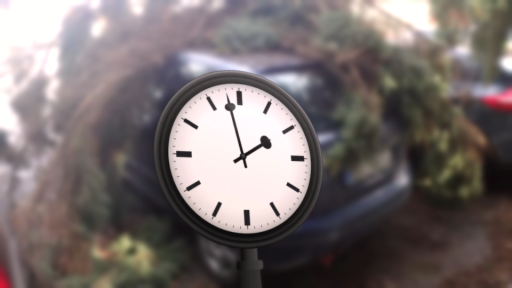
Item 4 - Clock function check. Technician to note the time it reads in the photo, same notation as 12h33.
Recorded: 1h58
